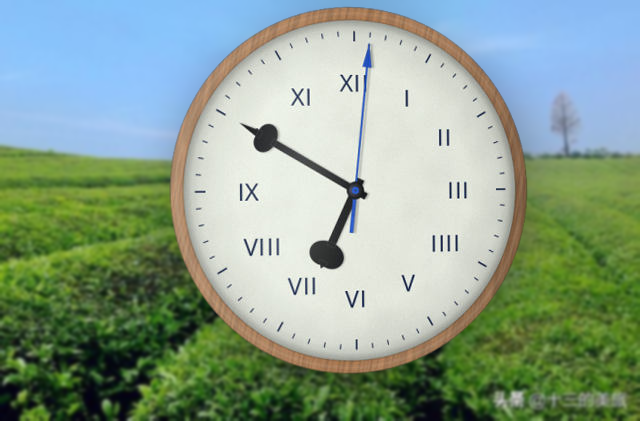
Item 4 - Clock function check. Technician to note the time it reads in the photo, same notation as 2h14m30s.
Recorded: 6h50m01s
